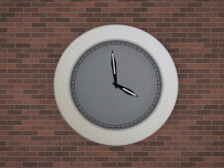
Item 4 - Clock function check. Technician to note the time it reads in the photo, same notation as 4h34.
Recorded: 3h59
